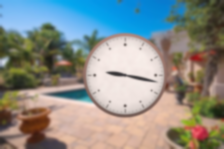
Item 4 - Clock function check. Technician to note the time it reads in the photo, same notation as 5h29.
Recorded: 9h17
